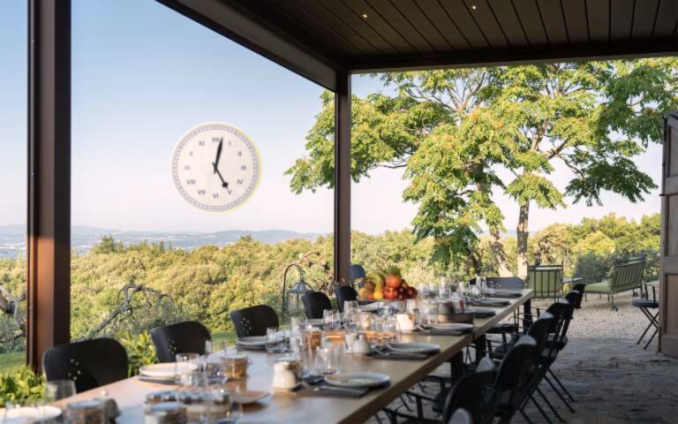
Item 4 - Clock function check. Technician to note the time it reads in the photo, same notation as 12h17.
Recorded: 5h02
